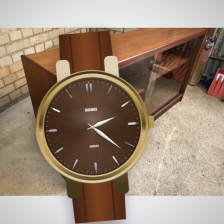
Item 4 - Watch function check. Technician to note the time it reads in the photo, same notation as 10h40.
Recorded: 2h22
